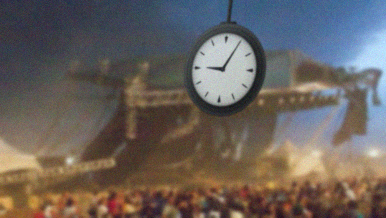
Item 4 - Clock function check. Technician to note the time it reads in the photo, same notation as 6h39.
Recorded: 9h05
